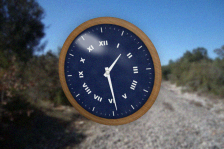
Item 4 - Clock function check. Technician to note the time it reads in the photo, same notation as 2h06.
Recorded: 1h29
